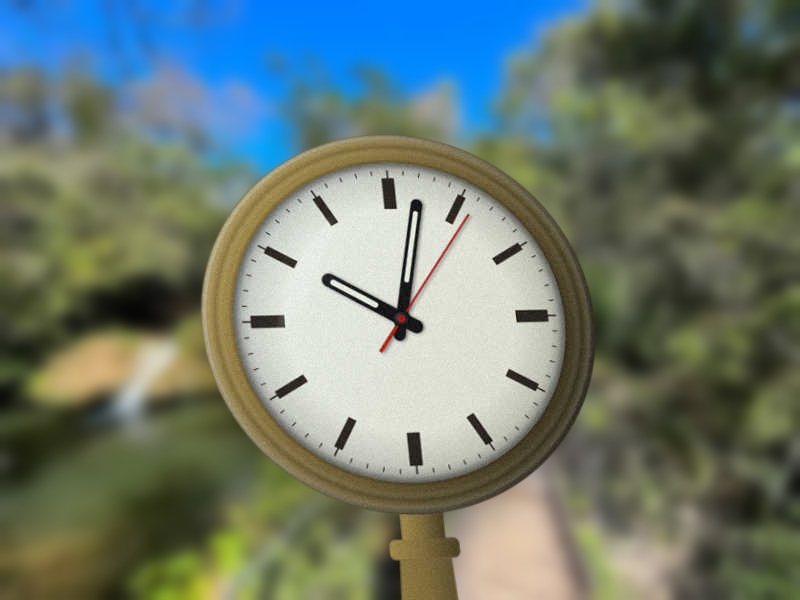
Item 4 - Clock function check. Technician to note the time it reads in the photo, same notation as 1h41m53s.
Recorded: 10h02m06s
